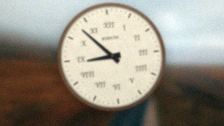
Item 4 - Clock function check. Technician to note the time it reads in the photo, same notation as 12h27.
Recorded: 8h53
